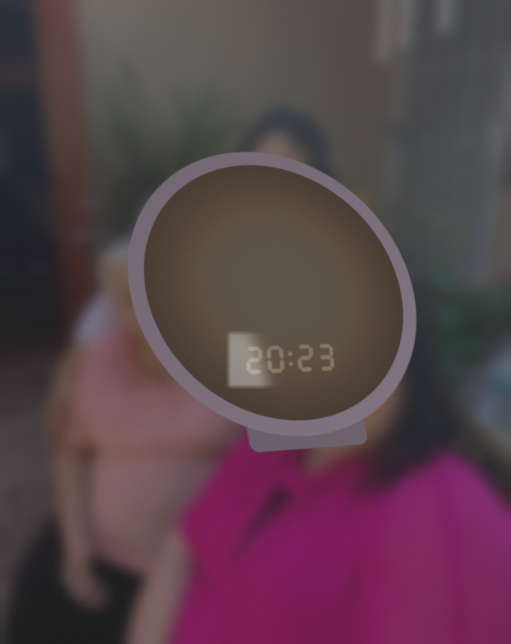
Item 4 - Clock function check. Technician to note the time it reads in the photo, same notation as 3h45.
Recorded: 20h23
